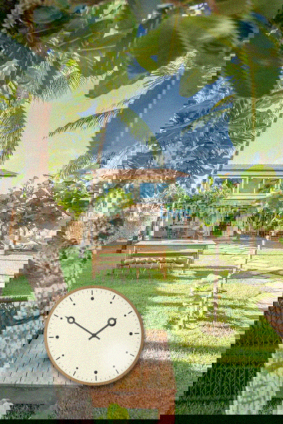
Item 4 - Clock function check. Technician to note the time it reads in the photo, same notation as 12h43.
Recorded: 1h51
